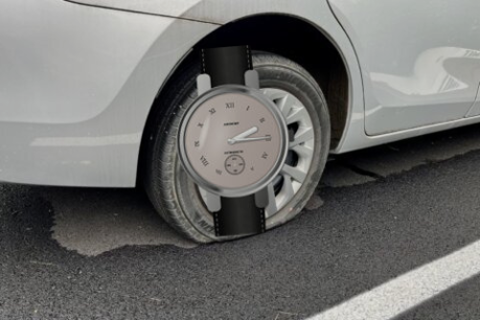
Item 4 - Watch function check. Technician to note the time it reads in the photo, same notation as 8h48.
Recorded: 2h15
